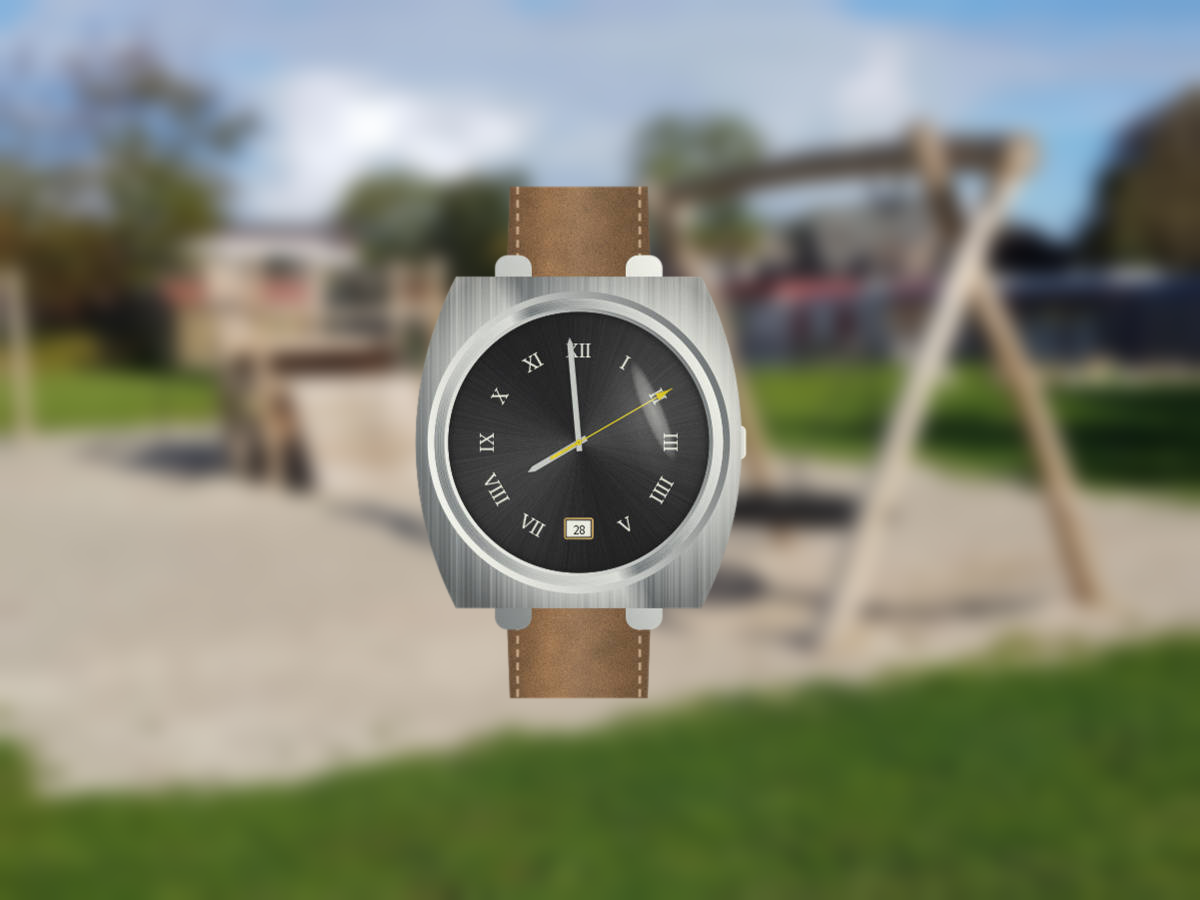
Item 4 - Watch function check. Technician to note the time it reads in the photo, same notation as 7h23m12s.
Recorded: 7h59m10s
